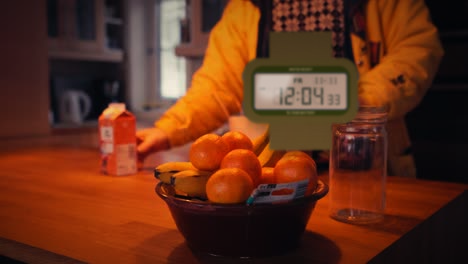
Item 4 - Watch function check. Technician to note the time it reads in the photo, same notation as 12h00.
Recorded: 12h04
